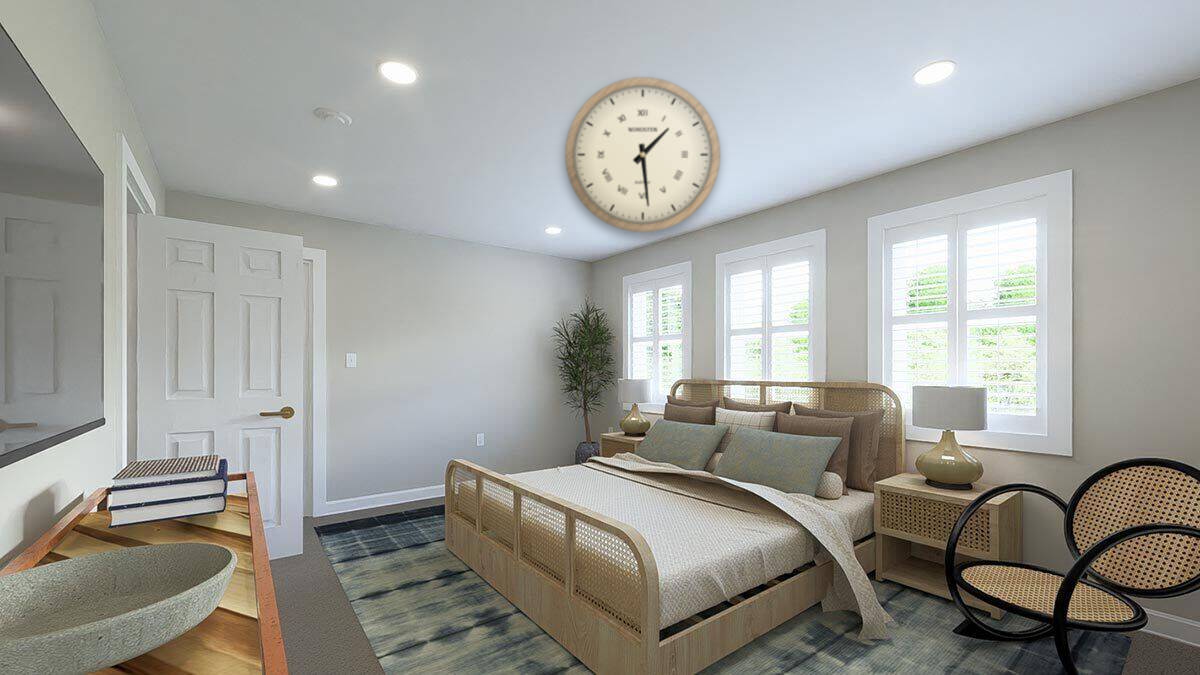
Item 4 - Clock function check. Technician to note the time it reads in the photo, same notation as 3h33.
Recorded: 1h29
